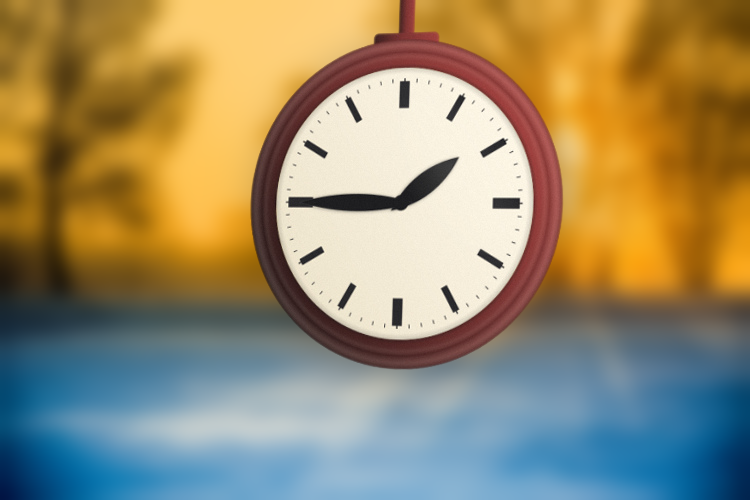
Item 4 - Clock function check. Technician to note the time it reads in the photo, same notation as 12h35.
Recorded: 1h45
